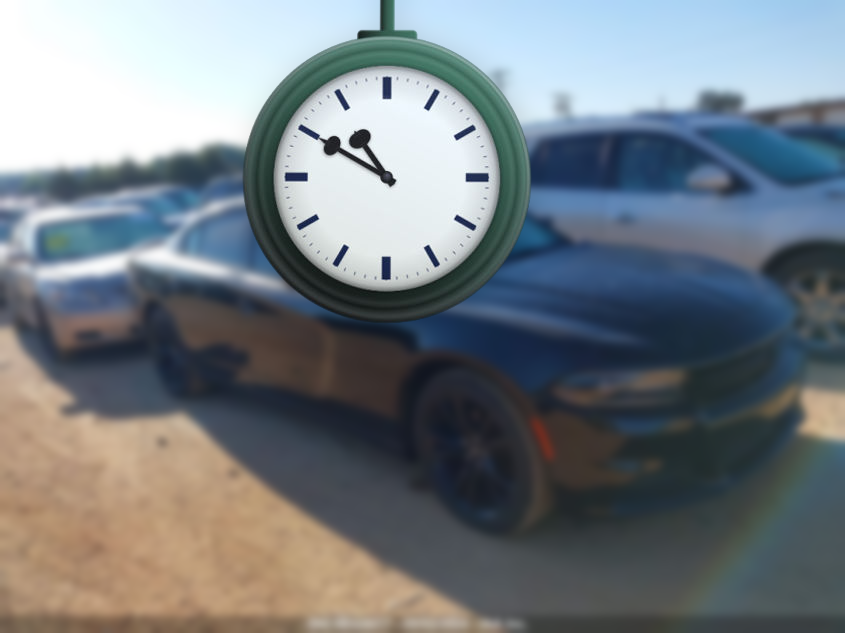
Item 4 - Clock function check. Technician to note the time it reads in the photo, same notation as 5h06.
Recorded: 10h50
